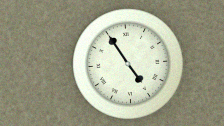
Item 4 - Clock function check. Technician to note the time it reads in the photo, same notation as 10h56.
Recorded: 4h55
